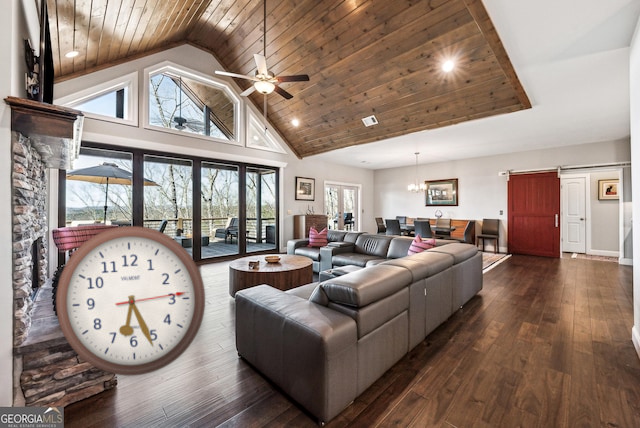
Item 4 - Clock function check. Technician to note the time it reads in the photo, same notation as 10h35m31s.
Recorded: 6h26m14s
